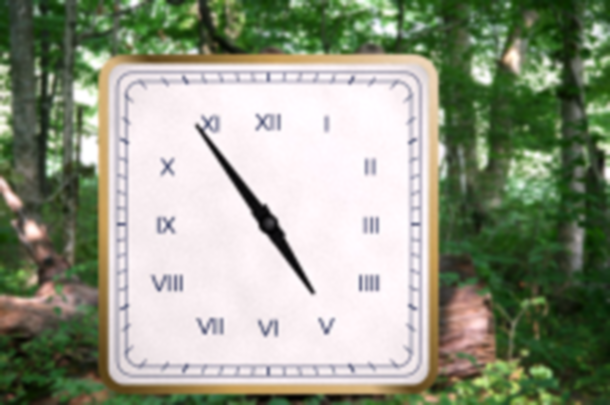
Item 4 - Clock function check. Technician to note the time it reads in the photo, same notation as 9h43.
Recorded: 4h54
